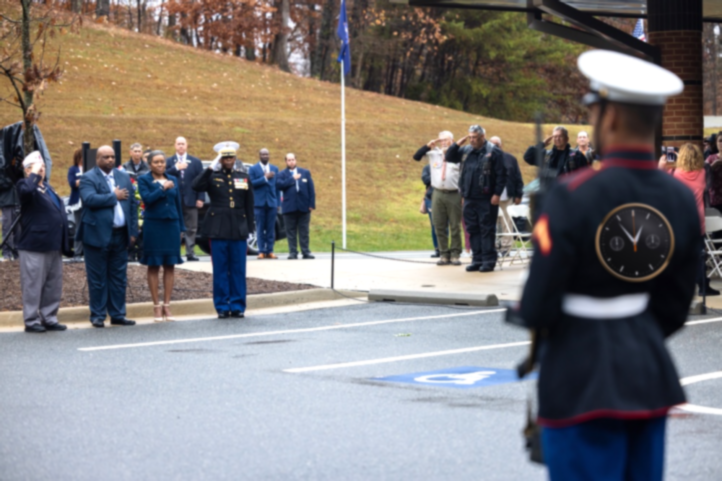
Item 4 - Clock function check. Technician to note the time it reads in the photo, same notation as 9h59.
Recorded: 12h54
